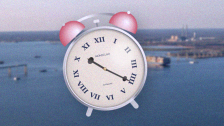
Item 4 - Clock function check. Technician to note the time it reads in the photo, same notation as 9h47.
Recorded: 10h21
